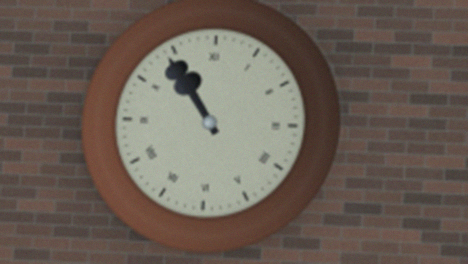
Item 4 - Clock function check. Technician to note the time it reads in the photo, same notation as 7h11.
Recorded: 10h54
